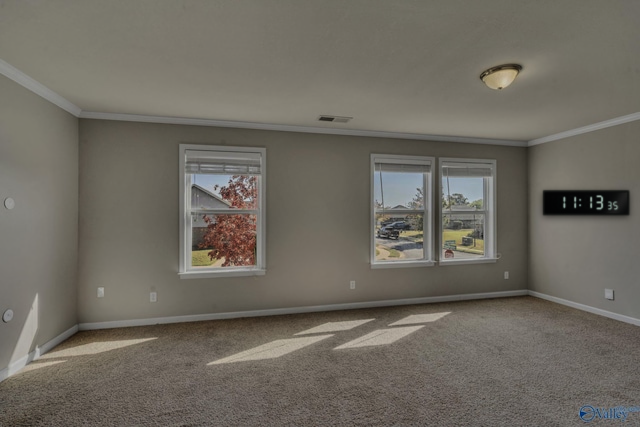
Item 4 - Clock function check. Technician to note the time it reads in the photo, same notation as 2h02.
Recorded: 11h13
